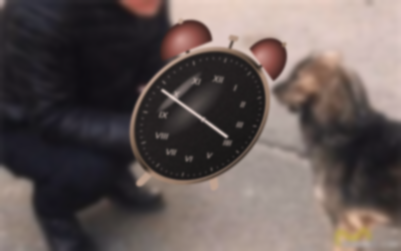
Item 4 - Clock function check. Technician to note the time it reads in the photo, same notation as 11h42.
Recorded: 3h49
